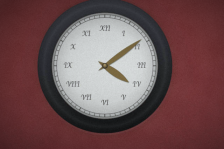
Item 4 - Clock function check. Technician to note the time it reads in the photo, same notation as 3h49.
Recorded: 4h09
